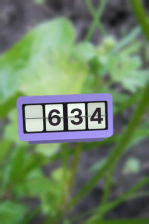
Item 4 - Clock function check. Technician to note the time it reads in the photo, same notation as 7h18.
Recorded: 6h34
